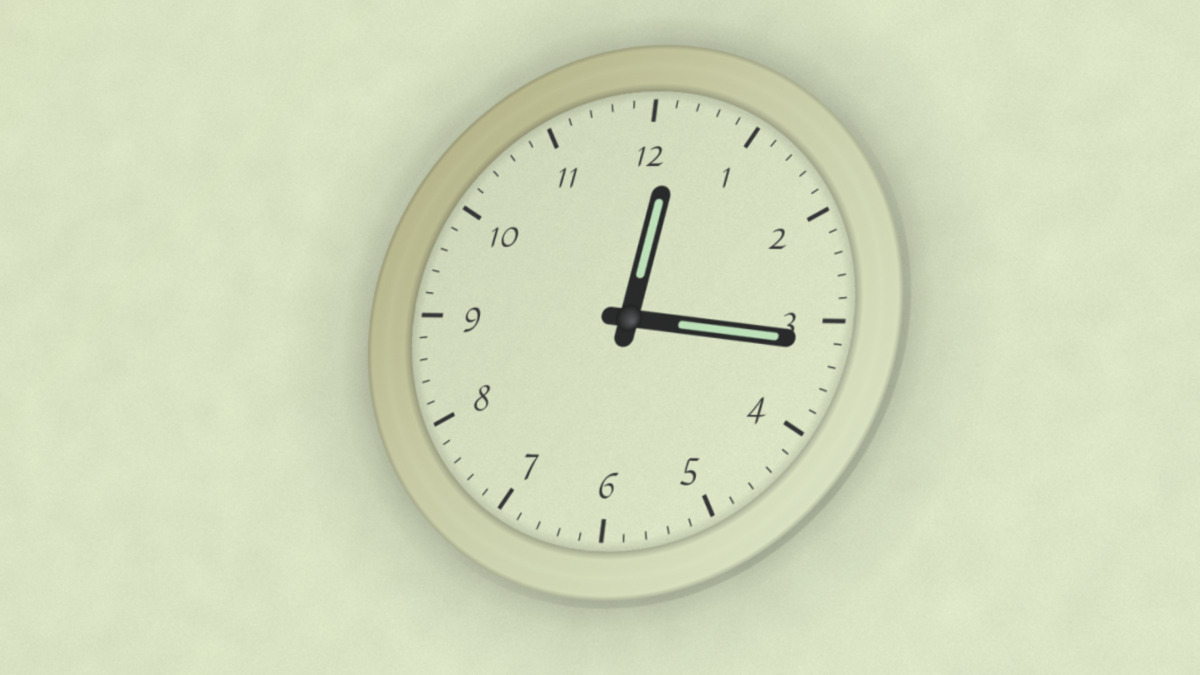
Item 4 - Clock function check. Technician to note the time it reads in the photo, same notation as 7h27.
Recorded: 12h16
